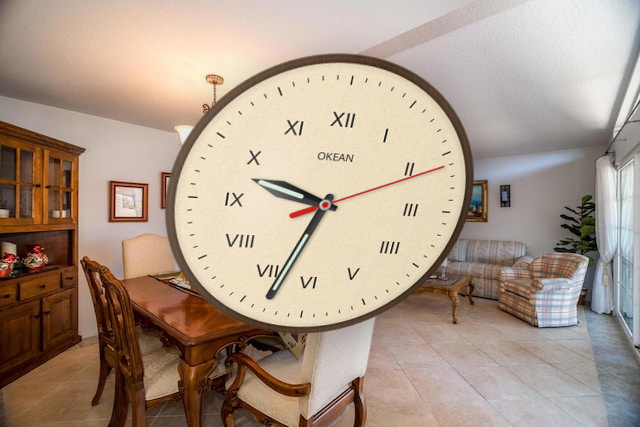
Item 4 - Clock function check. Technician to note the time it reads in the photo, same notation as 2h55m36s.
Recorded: 9h33m11s
